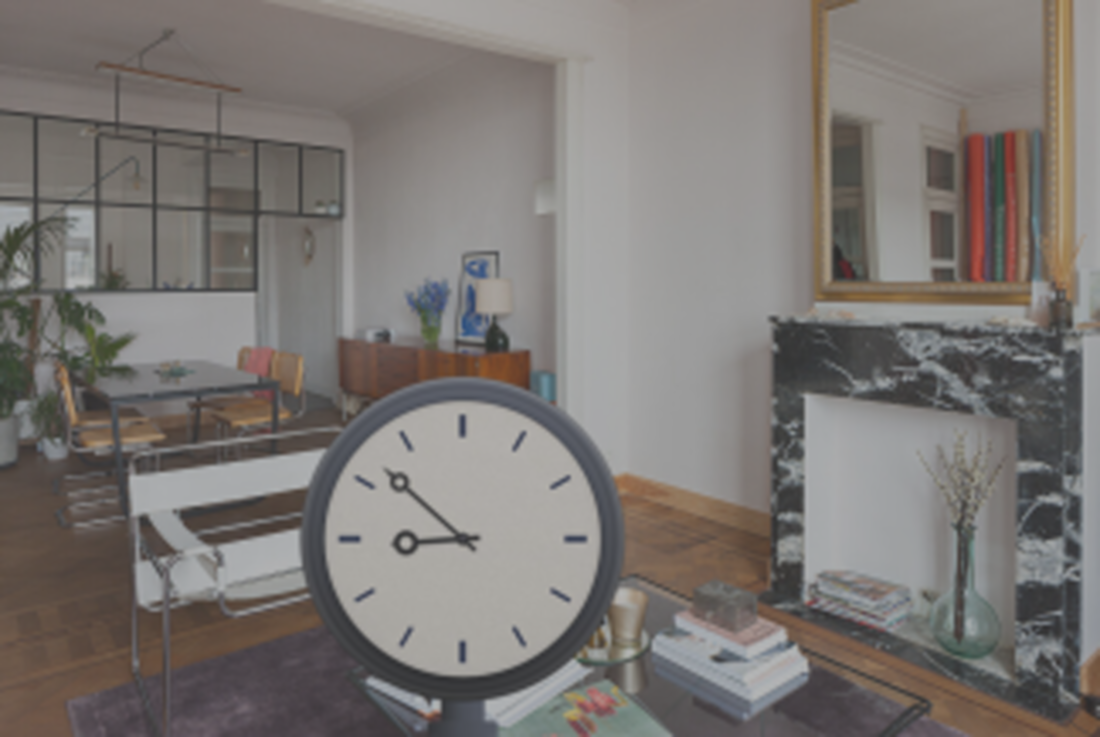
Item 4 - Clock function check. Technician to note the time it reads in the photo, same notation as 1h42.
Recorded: 8h52
